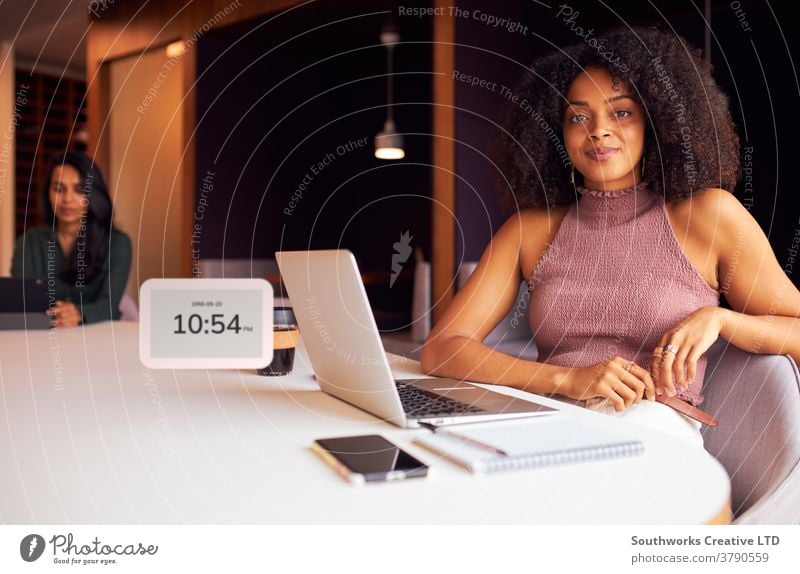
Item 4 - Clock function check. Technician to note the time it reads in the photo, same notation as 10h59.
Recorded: 10h54
